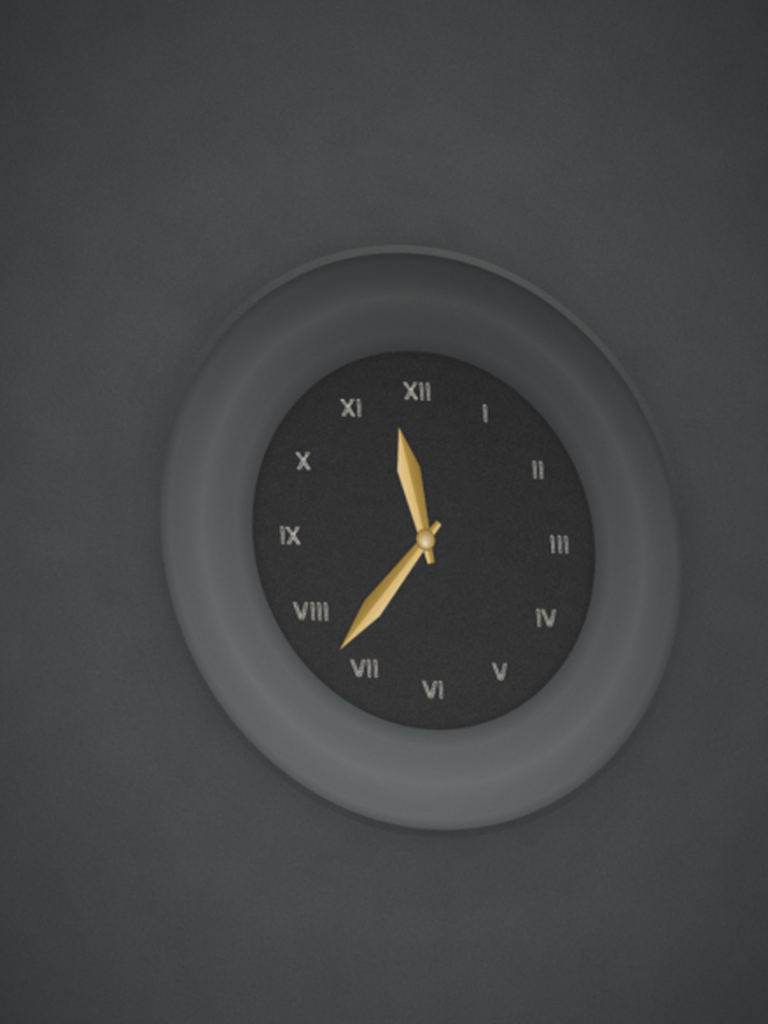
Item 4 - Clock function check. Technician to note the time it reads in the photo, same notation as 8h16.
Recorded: 11h37
